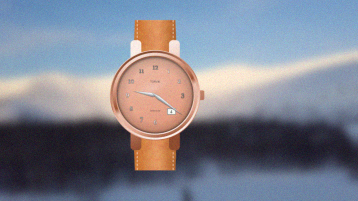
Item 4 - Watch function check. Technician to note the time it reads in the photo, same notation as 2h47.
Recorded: 9h21
